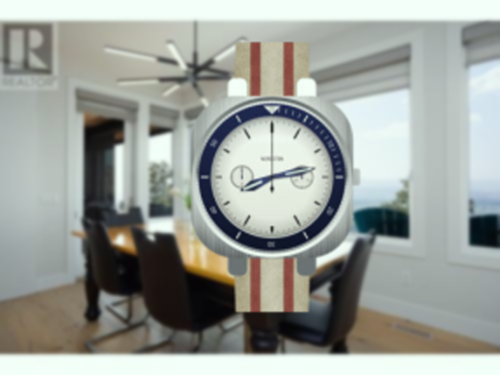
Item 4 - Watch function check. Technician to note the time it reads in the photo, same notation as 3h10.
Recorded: 8h13
